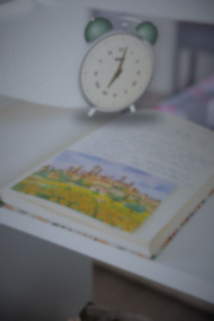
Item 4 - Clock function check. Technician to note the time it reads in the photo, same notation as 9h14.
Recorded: 7h02
